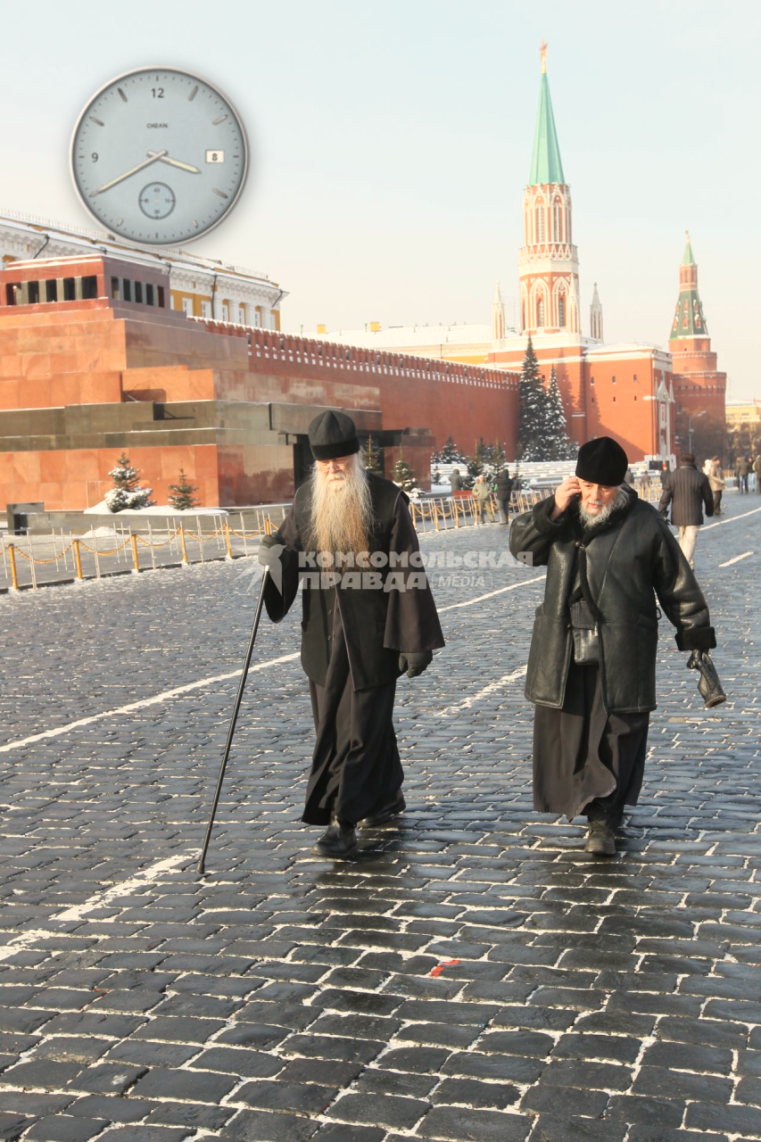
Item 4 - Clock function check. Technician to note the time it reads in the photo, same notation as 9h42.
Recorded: 3h40
